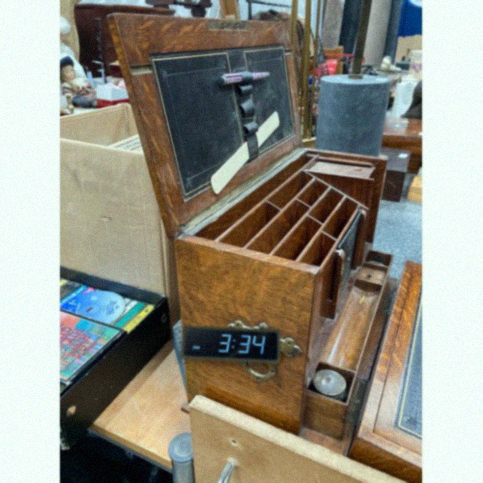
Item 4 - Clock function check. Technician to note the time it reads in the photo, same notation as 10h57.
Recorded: 3h34
